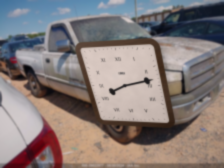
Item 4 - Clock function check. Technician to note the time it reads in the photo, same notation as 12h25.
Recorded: 8h13
